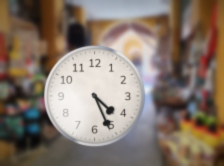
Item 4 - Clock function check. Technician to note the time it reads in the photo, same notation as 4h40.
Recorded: 4h26
